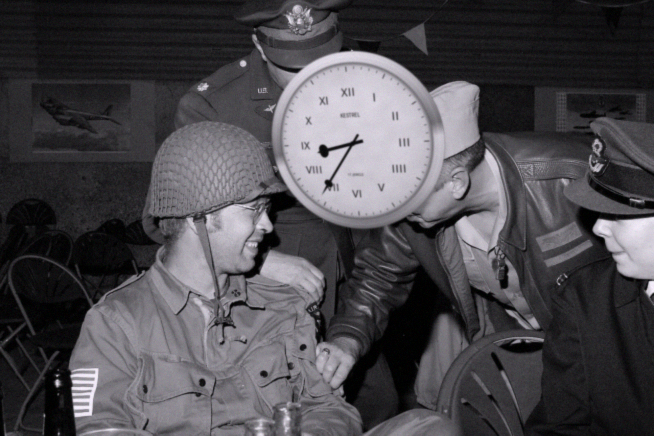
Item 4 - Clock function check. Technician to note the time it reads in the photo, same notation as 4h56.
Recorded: 8h36
